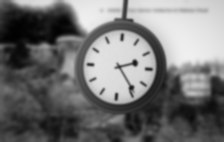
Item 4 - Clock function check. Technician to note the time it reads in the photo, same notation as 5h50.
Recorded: 2h24
